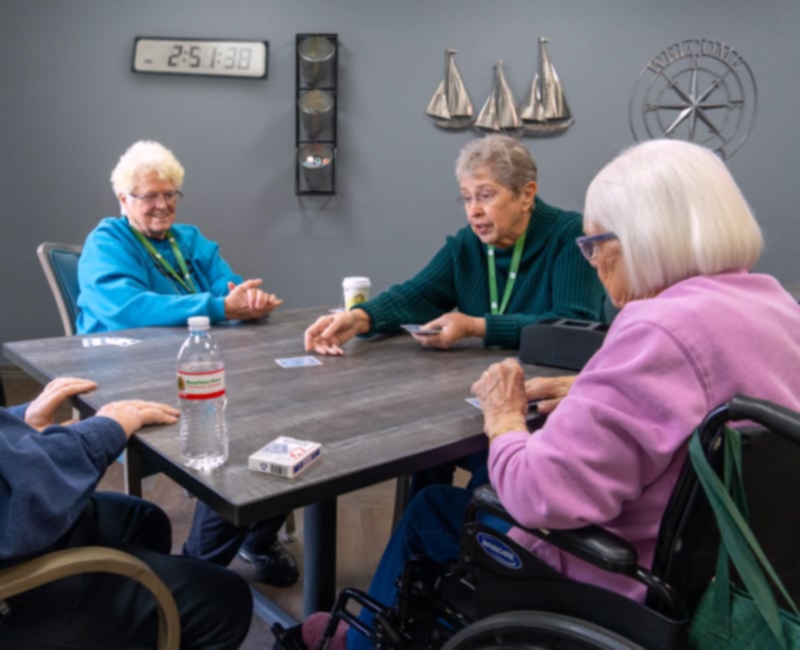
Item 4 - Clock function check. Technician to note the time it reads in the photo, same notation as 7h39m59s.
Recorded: 2h51m38s
